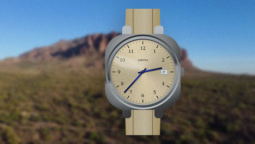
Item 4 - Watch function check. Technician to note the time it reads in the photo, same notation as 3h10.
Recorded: 2h37
